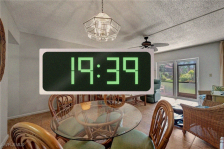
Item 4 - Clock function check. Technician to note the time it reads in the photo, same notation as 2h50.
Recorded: 19h39
